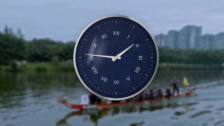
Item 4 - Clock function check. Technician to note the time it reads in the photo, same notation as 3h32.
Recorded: 1h46
